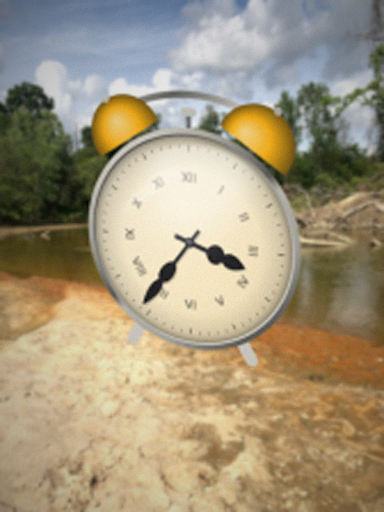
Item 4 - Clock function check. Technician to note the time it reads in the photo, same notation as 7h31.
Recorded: 3h36
